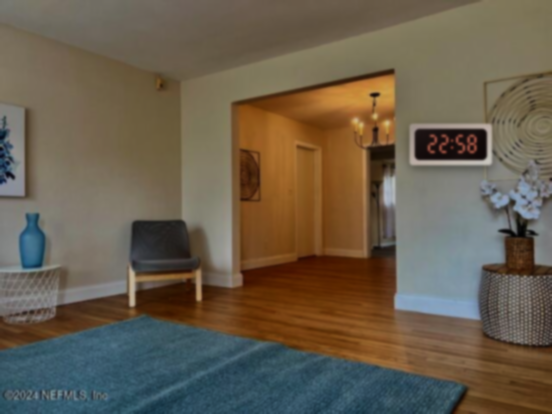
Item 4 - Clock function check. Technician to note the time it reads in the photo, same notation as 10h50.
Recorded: 22h58
